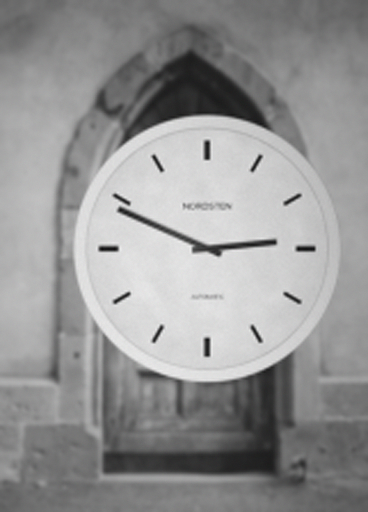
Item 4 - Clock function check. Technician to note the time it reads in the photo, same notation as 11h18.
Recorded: 2h49
